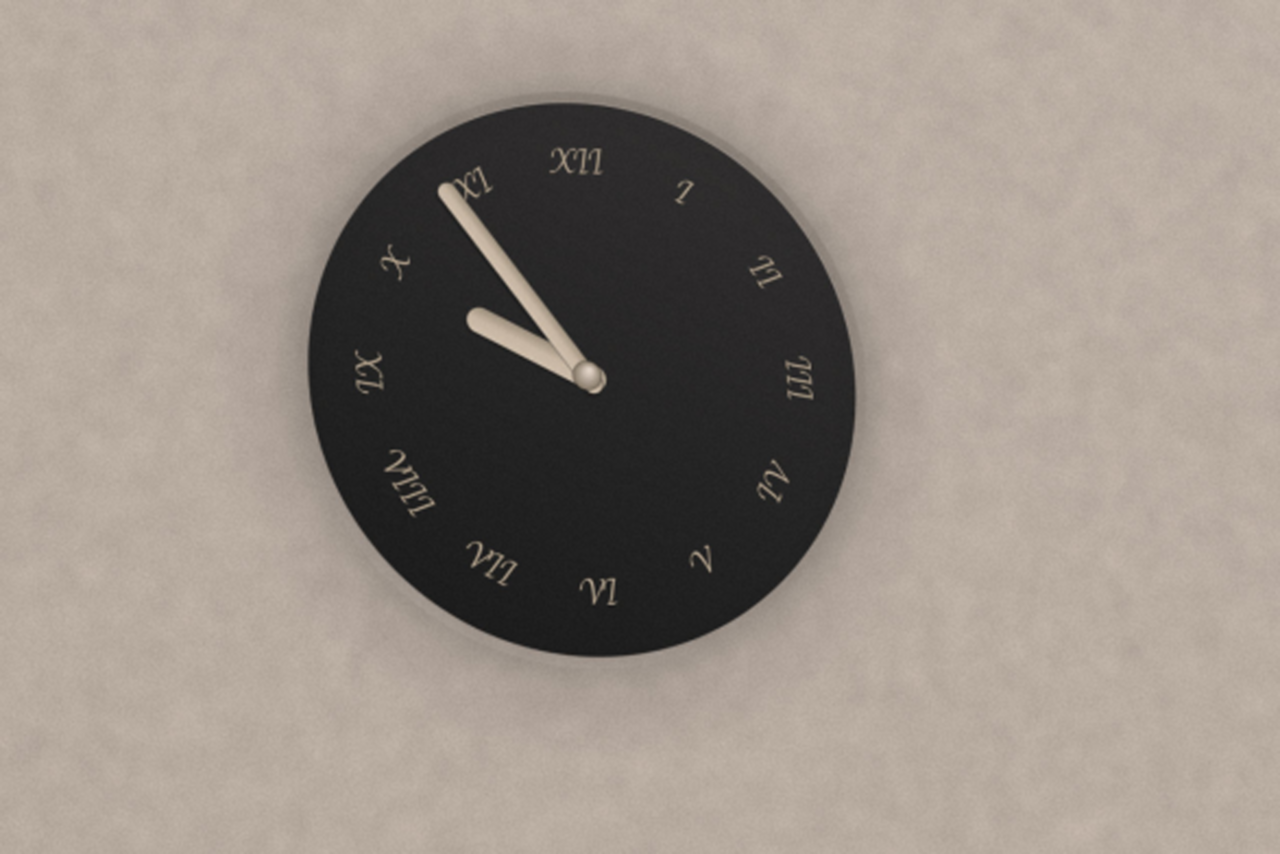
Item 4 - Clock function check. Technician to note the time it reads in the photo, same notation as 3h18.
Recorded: 9h54
